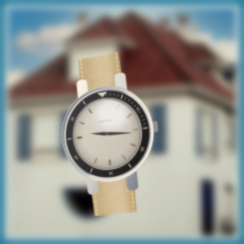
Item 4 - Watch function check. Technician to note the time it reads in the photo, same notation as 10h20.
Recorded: 9h16
